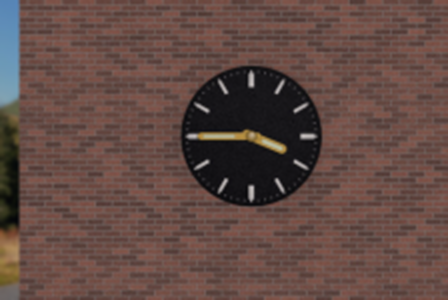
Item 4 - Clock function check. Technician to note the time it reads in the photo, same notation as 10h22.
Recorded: 3h45
